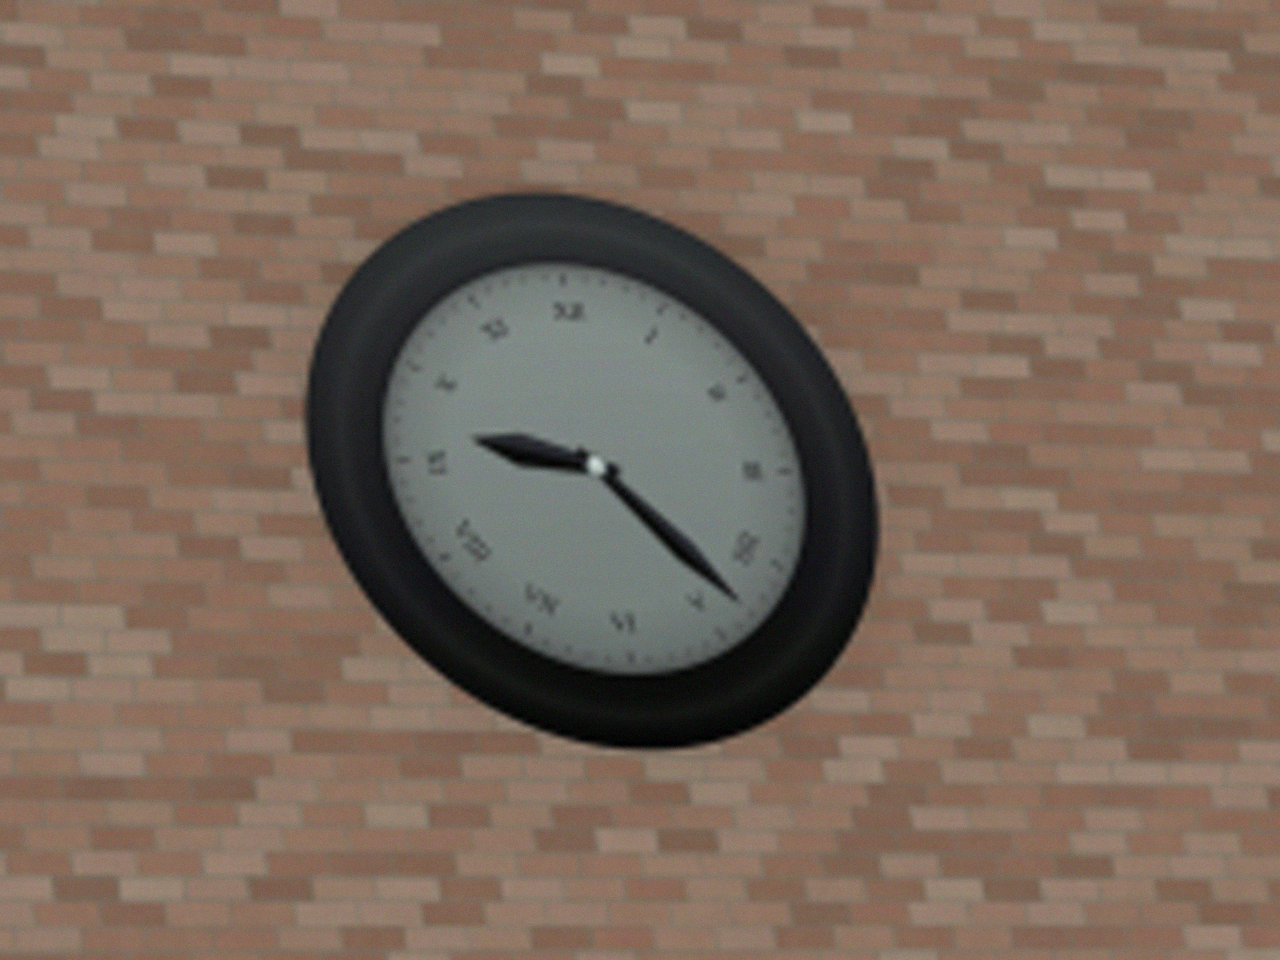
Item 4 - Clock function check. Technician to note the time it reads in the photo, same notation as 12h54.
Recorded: 9h23
